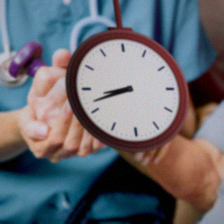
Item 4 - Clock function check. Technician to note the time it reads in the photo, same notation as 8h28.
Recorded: 8h42
